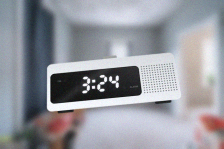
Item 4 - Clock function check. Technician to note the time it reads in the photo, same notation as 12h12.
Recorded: 3h24
